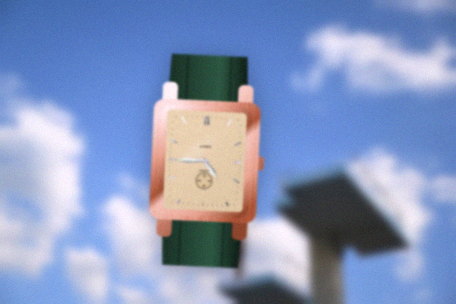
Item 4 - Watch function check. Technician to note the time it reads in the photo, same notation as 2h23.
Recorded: 4h45
